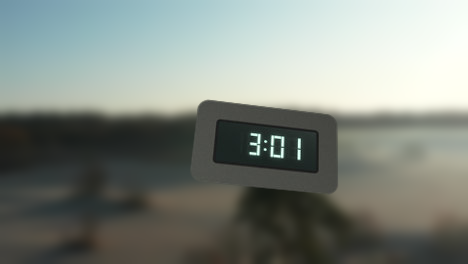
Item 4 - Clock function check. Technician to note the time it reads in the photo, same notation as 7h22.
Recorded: 3h01
